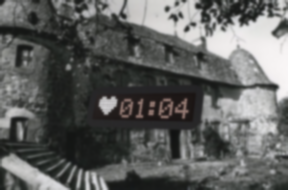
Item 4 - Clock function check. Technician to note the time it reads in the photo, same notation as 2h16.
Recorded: 1h04
